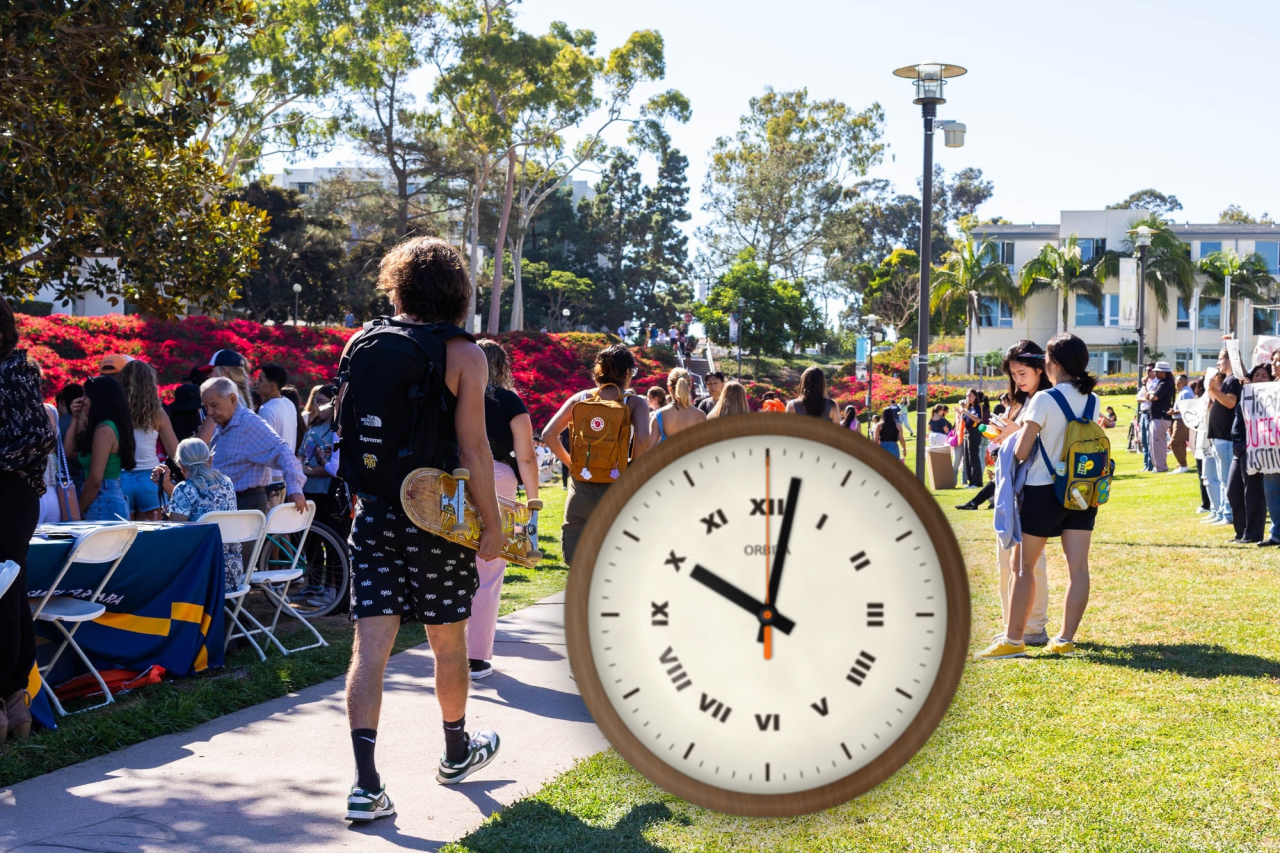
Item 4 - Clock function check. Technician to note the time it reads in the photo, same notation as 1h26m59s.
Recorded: 10h02m00s
